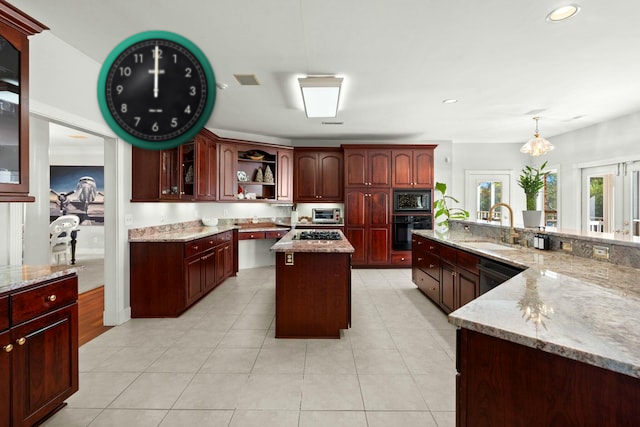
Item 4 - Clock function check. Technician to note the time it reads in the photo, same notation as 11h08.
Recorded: 12h00
